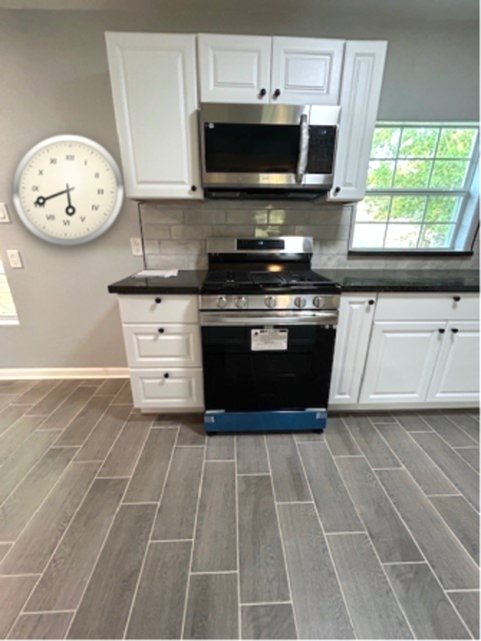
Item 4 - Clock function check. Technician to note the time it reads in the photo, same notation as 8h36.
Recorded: 5h41
